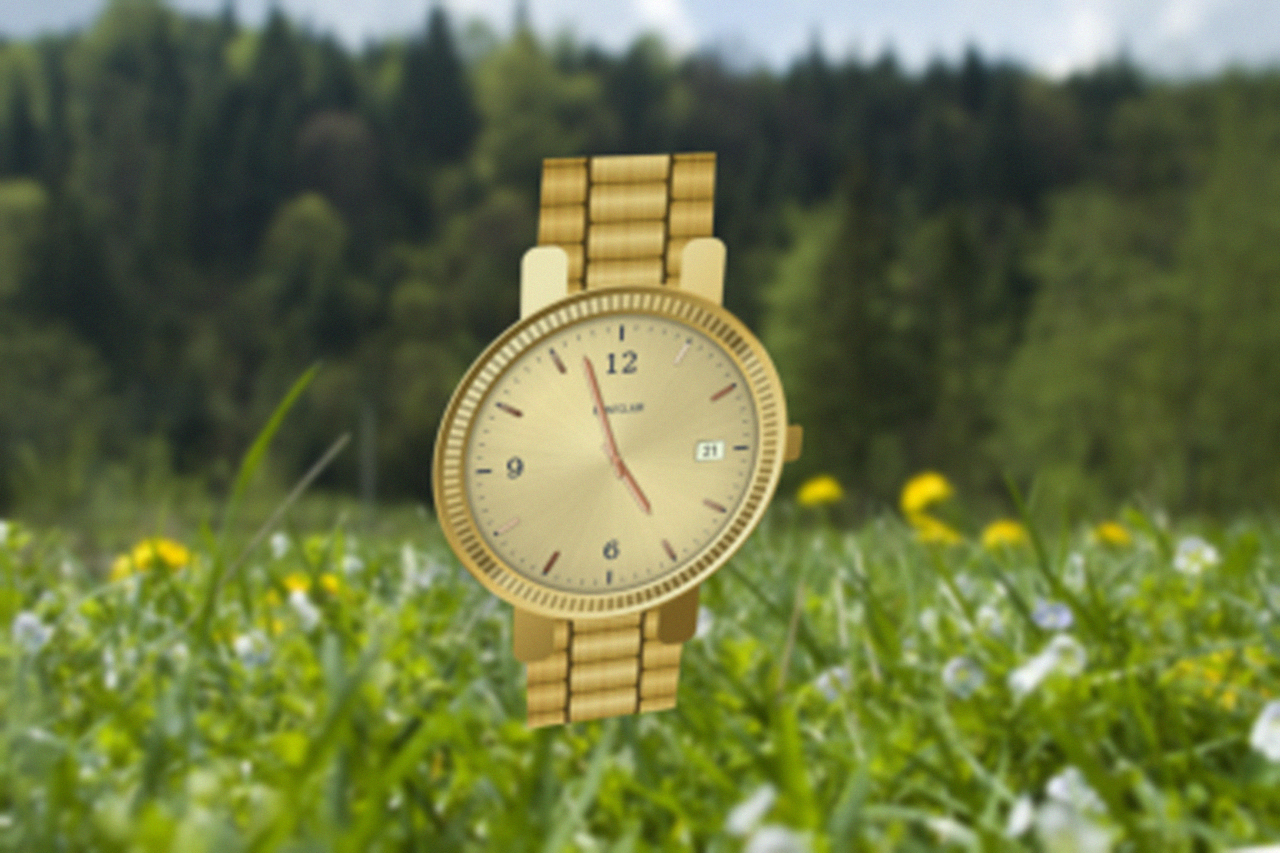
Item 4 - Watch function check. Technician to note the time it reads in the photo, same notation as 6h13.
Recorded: 4h57
